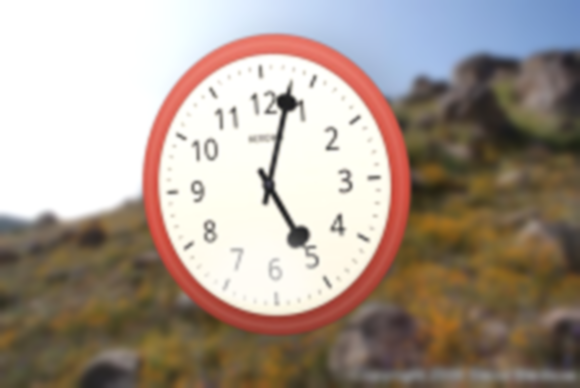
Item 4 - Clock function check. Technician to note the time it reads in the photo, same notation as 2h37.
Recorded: 5h03
